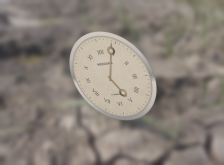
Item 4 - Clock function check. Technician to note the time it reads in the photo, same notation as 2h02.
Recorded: 5h04
